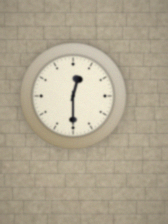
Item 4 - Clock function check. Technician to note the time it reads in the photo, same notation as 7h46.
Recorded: 12h30
